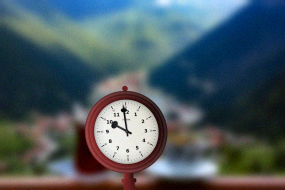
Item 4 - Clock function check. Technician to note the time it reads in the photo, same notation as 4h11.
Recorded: 9h59
